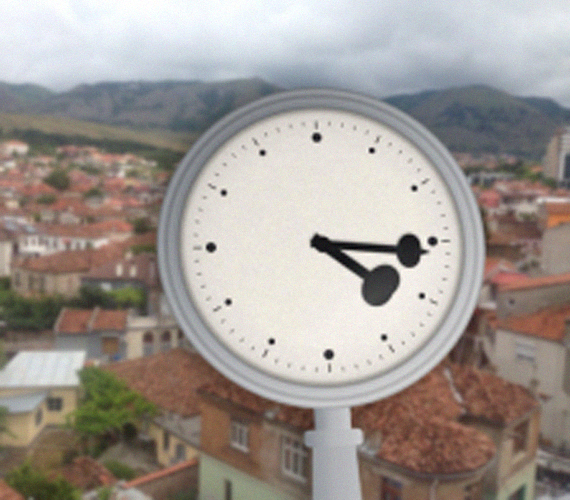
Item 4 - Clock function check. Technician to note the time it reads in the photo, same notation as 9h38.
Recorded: 4h16
